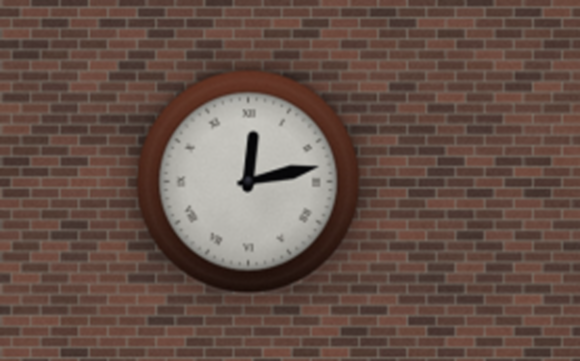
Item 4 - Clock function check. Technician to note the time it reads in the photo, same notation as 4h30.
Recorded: 12h13
